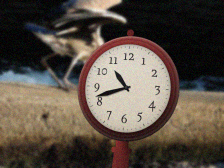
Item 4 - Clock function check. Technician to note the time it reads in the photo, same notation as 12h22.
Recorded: 10h42
